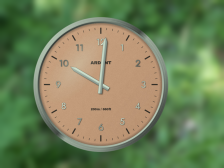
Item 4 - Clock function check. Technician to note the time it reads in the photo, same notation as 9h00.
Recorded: 10h01
